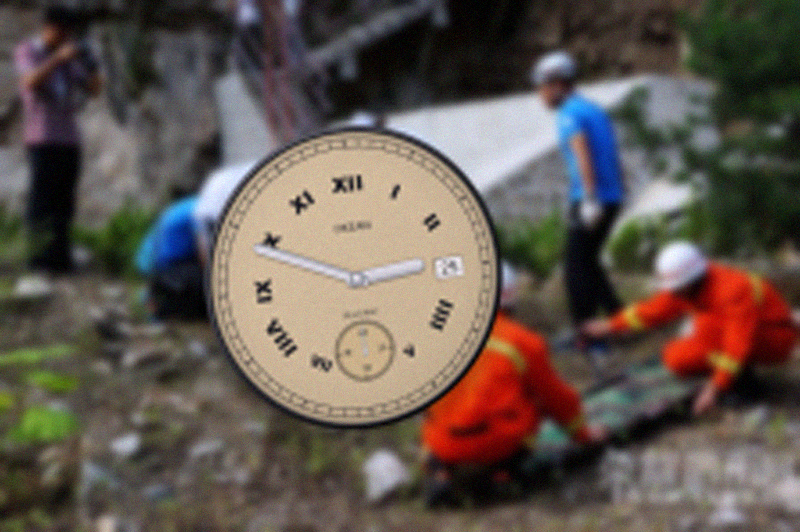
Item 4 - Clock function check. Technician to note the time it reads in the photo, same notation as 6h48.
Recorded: 2h49
